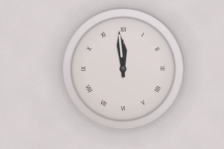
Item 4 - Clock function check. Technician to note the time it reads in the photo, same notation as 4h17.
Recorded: 11h59
